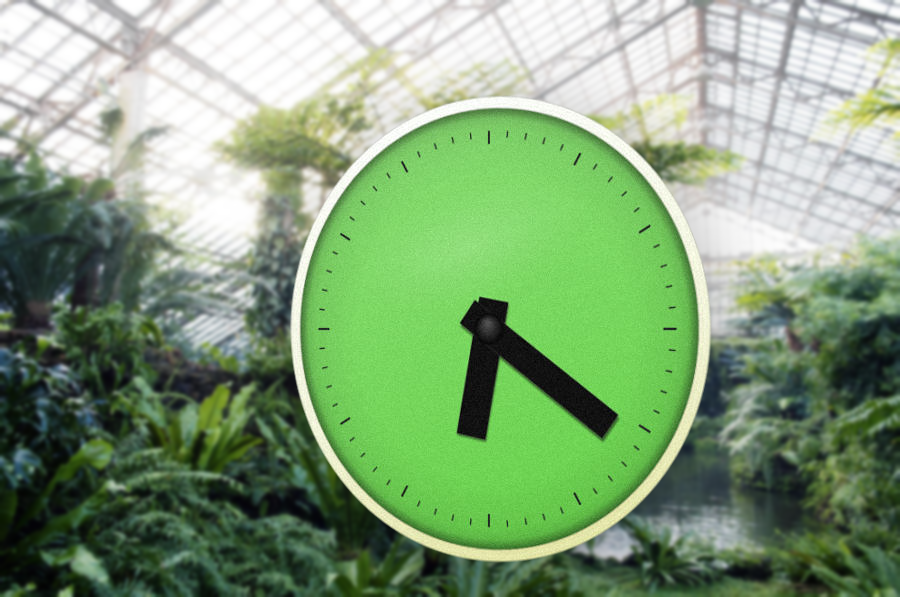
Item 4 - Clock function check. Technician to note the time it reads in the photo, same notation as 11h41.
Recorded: 6h21
